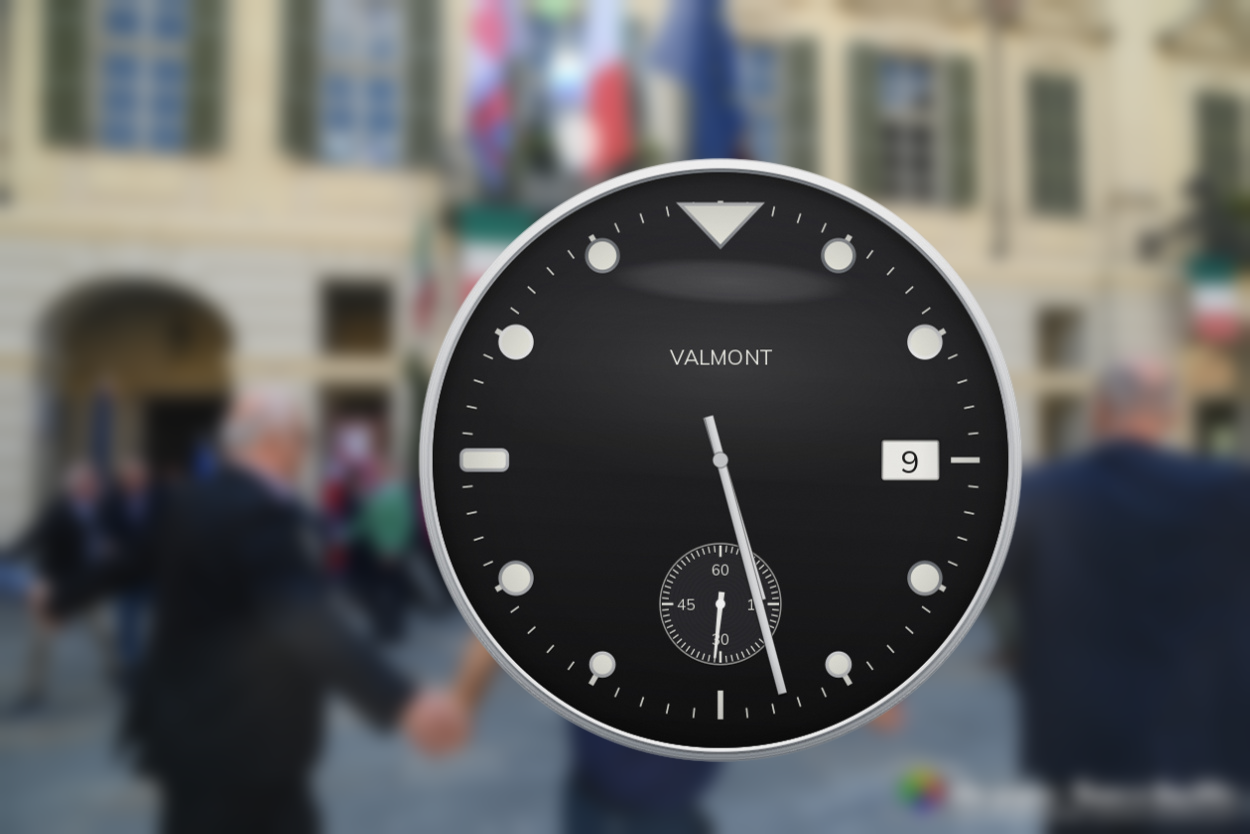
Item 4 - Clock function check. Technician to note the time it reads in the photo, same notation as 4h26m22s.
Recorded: 5h27m31s
